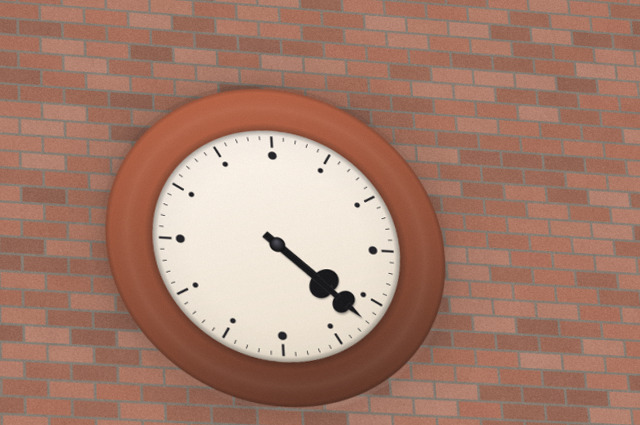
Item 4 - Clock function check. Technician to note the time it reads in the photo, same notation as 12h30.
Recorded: 4h22
